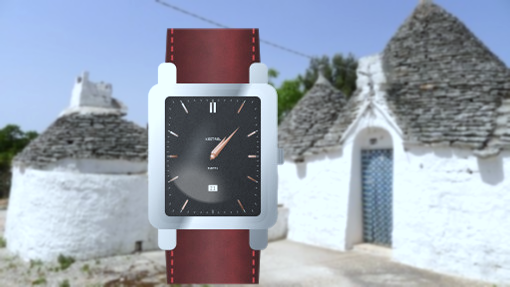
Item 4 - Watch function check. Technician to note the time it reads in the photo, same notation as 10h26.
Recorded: 1h07
